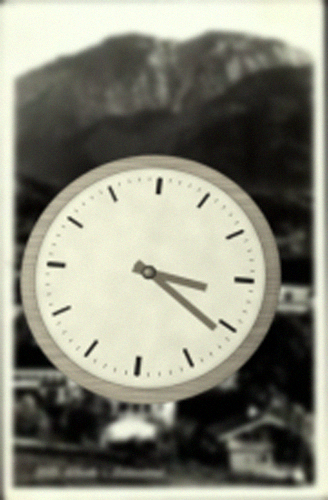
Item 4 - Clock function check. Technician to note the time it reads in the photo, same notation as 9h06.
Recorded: 3h21
